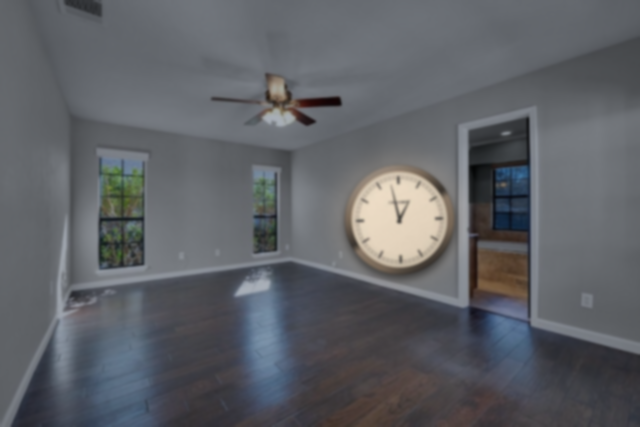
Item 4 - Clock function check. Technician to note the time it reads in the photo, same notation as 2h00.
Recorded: 12h58
